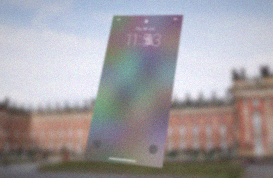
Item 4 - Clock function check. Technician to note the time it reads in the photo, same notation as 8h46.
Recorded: 11h53
